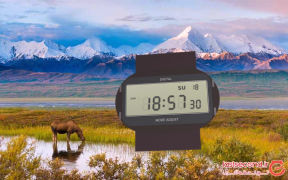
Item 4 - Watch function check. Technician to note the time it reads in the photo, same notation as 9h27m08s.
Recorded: 18h57m30s
